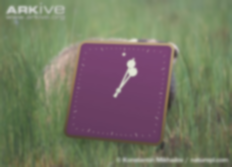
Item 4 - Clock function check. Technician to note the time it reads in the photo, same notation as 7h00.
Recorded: 1h03
